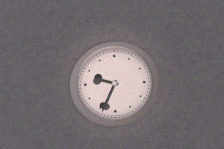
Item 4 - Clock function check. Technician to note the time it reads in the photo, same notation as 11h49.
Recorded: 9h34
